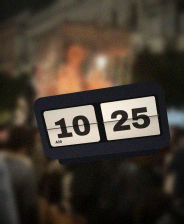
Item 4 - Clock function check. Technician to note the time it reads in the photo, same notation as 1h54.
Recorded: 10h25
